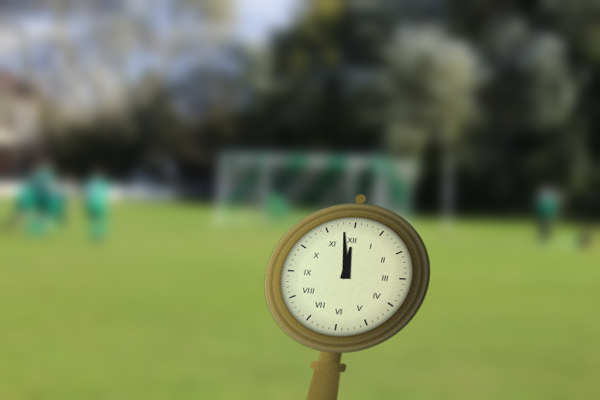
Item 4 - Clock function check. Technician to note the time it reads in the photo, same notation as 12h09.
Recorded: 11h58
